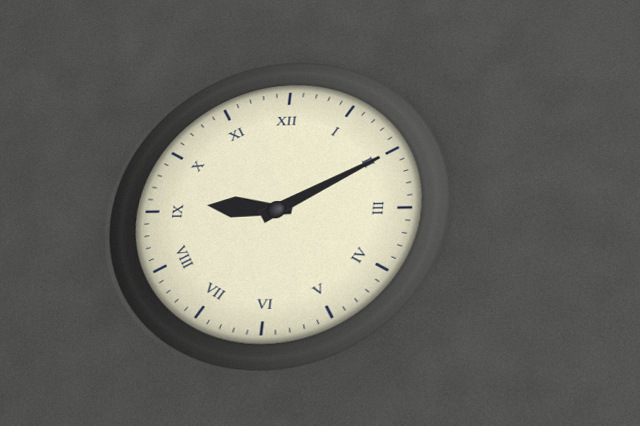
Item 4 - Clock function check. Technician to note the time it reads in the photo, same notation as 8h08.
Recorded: 9h10
